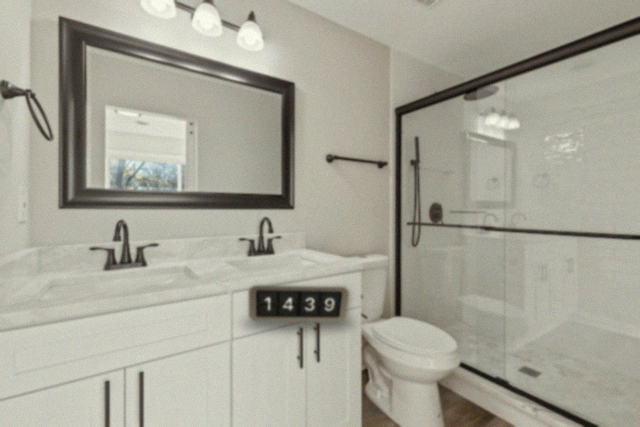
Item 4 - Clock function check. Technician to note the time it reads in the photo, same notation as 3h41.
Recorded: 14h39
